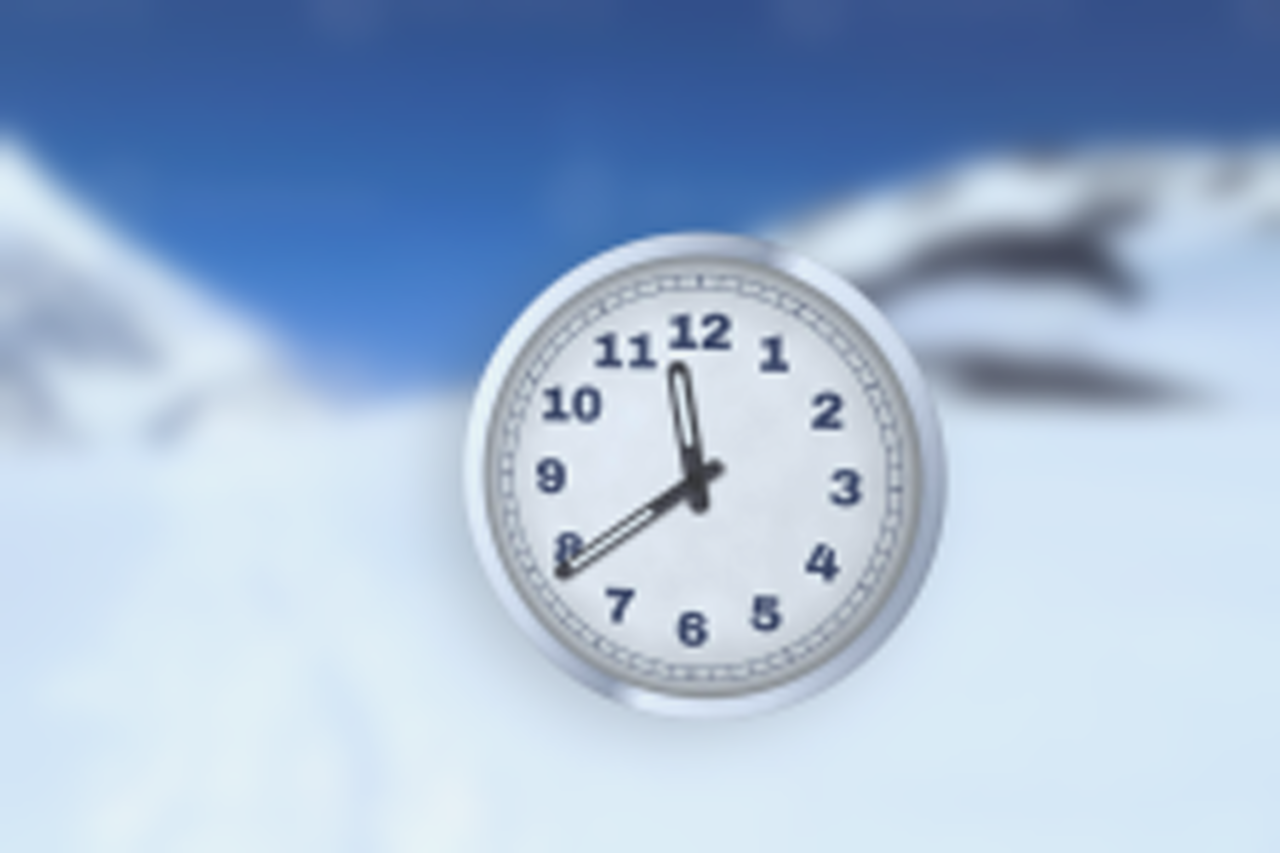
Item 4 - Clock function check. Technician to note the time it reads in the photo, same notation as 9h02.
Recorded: 11h39
